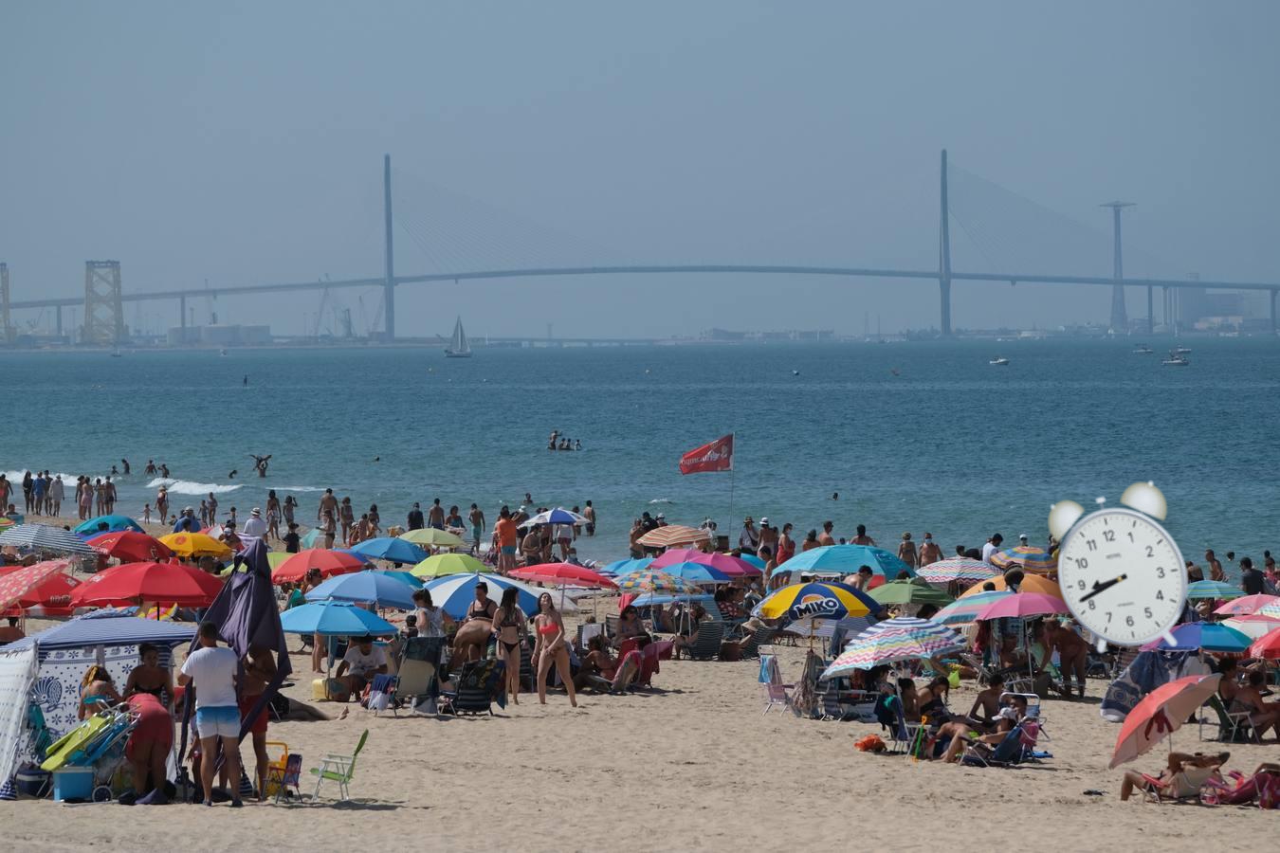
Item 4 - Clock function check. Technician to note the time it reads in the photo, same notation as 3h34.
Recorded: 8h42
